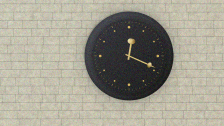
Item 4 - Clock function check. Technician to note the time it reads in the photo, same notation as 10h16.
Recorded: 12h19
